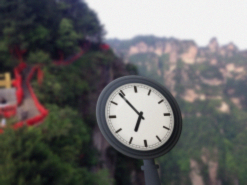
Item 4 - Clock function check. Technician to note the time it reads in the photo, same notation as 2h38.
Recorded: 6h54
